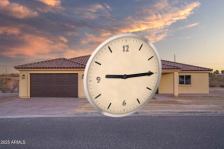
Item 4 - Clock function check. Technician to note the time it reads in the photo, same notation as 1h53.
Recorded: 9h15
